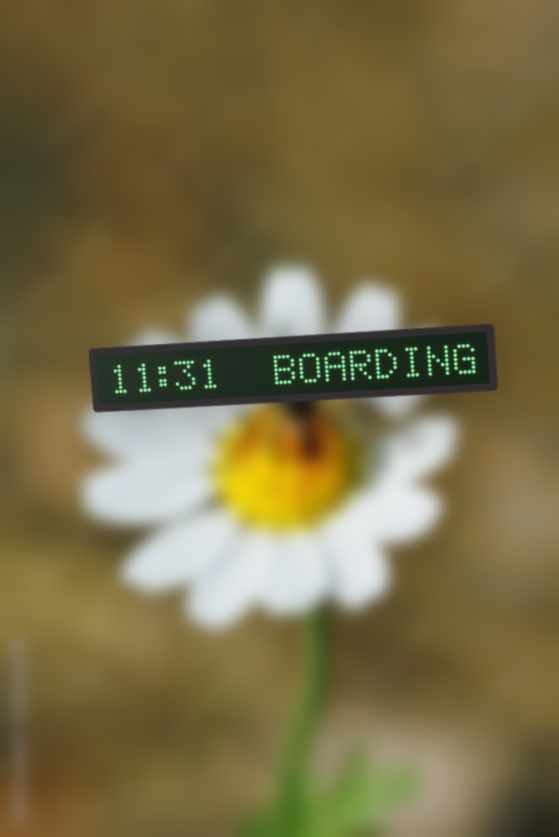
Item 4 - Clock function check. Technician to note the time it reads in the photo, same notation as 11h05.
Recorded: 11h31
